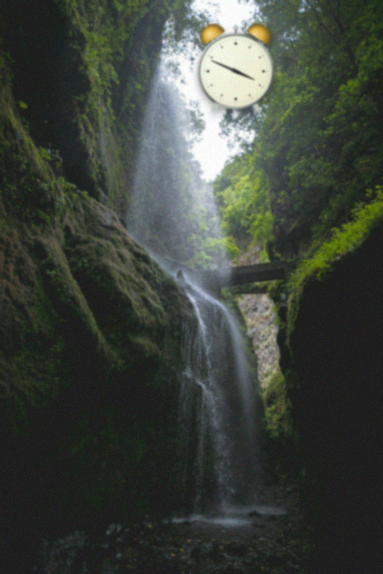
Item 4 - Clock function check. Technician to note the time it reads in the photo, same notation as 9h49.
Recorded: 3h49
